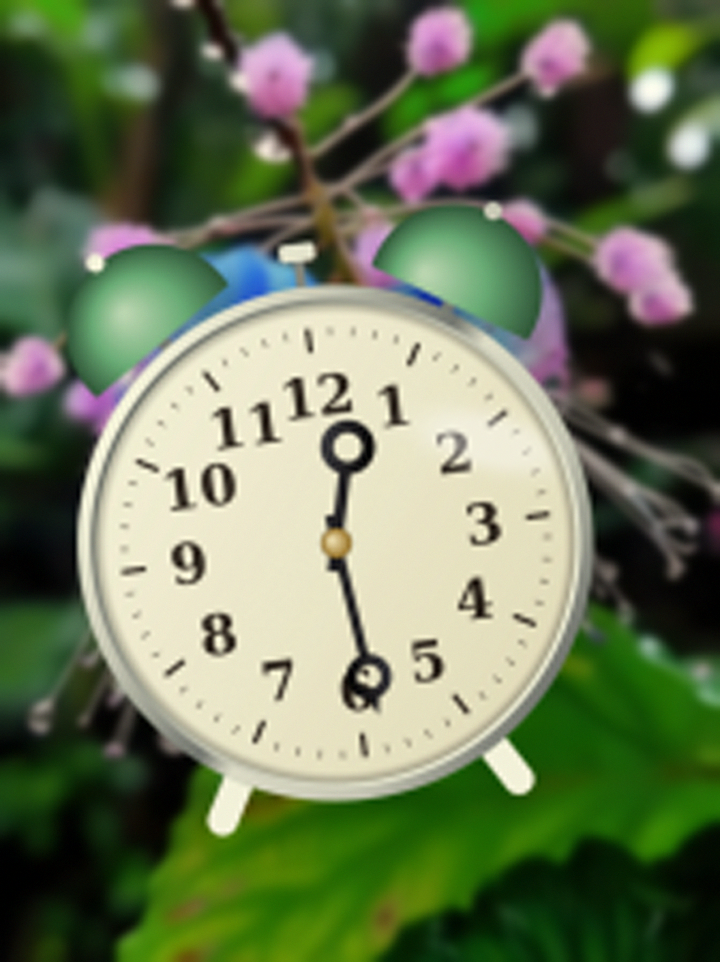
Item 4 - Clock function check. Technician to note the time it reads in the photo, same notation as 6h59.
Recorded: 12h29
